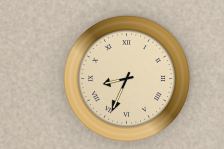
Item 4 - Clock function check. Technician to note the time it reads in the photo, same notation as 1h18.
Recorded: 8h34
